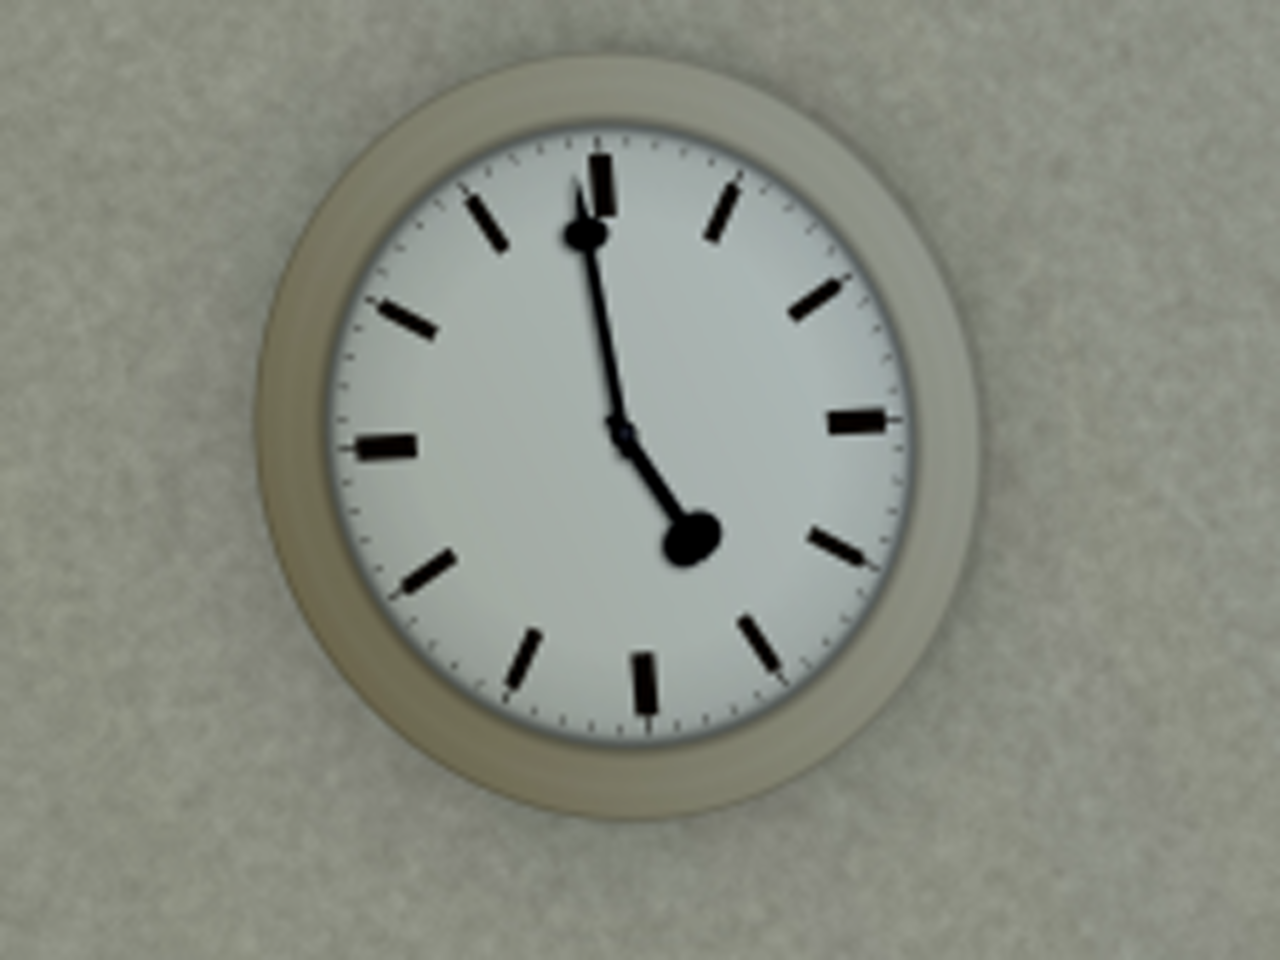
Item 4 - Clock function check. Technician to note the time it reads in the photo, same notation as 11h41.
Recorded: 4h59
